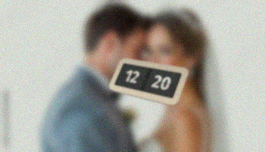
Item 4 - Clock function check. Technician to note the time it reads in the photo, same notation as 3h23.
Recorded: 12h20
